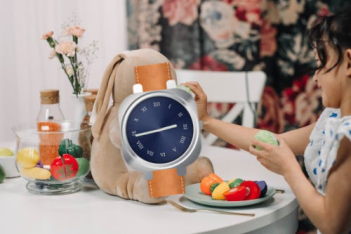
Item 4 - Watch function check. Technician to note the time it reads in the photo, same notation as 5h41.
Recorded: 2h44
